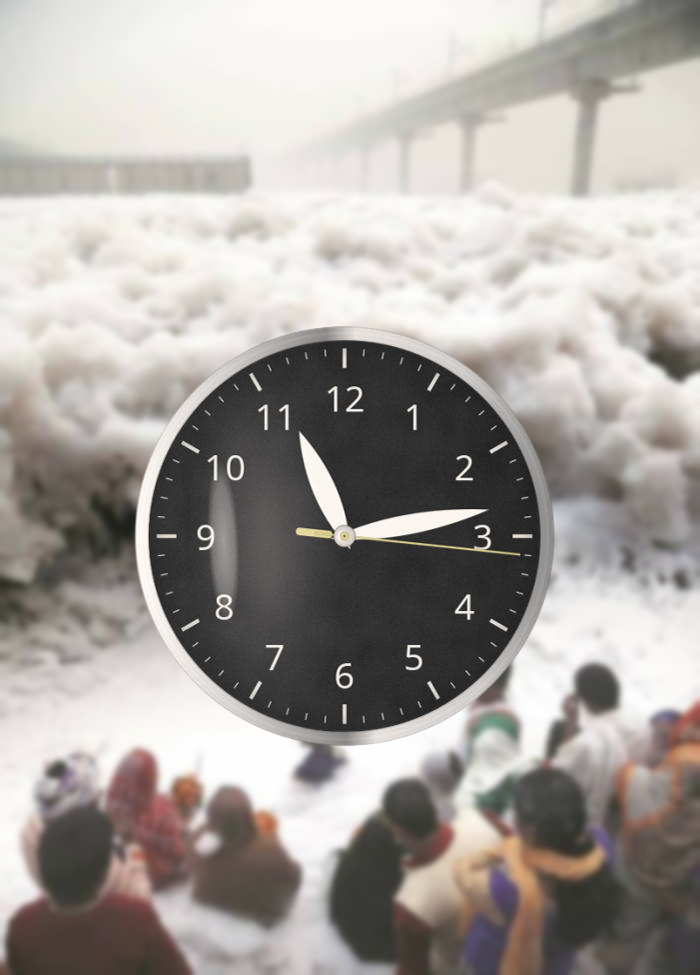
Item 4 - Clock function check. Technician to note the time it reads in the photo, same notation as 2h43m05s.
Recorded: 11h13m16s
